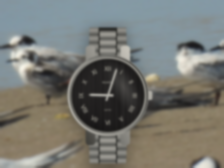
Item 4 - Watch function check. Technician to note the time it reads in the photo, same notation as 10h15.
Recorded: 9h03
